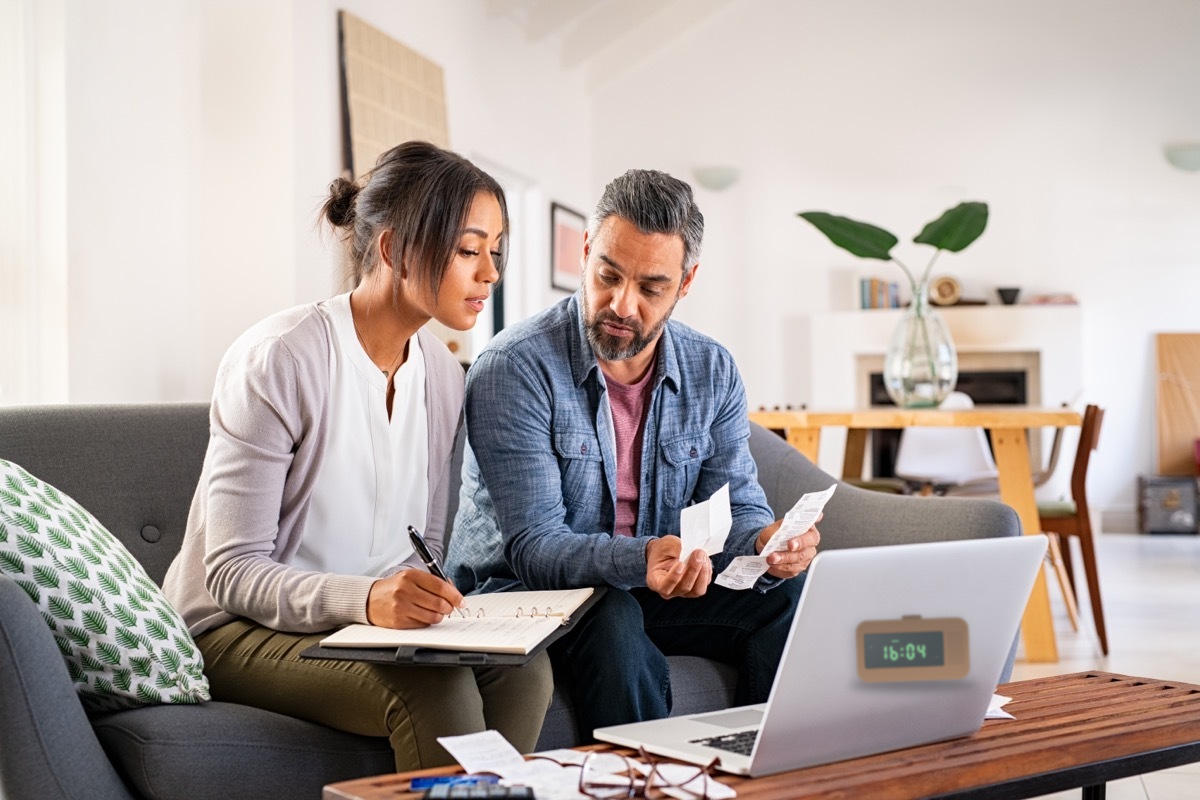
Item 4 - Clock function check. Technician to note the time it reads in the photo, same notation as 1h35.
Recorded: 16h04
